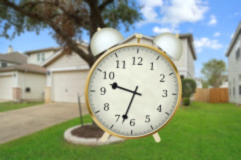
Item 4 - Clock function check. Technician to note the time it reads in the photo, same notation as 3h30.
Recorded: 9h33
